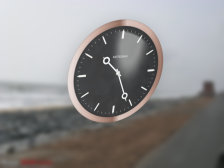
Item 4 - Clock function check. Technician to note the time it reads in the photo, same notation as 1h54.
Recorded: 10h26
